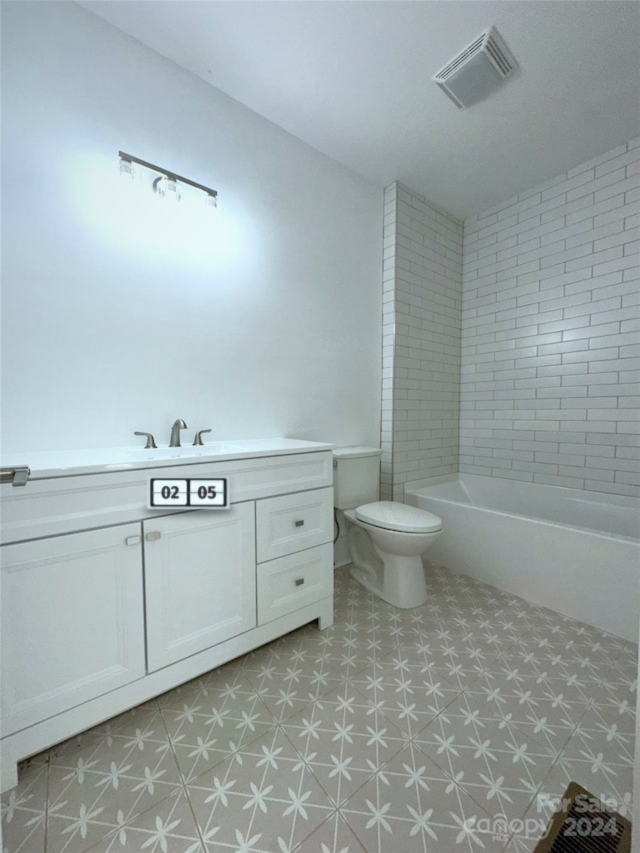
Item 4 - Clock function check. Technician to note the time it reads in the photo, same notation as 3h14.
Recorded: 2h05
